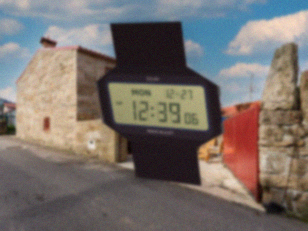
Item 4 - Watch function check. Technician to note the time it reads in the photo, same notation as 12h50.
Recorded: 12h39
